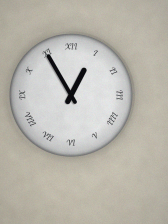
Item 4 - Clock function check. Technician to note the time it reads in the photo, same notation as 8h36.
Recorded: 12h55
